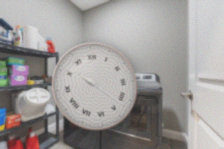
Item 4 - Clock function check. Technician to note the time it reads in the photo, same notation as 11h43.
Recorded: 10h22
